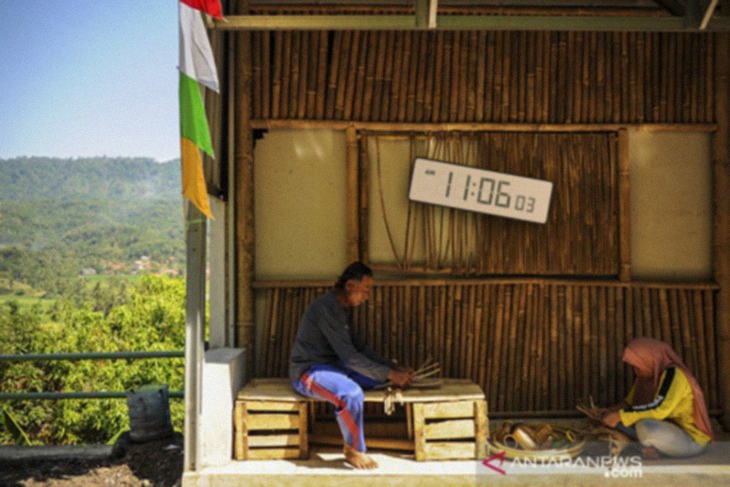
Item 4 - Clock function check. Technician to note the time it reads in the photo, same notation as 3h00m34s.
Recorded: 11h06m03s
